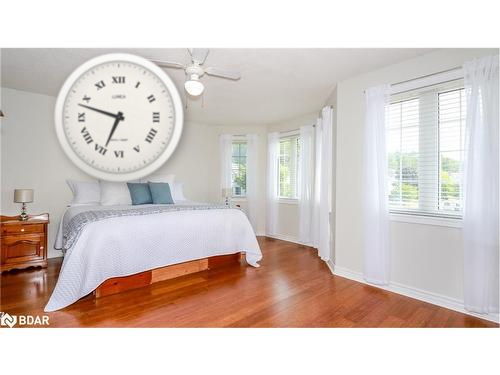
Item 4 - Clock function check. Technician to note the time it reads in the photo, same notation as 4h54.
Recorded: 6h48
